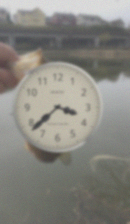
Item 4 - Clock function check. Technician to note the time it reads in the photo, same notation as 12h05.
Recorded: 3h38
